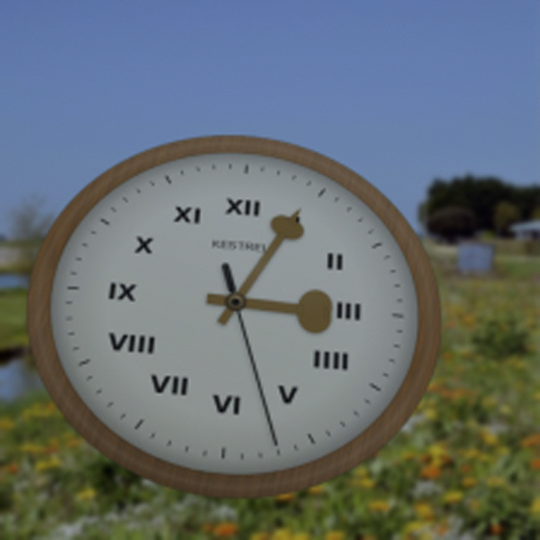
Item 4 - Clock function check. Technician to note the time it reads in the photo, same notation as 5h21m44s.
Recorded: 3h04m27s
